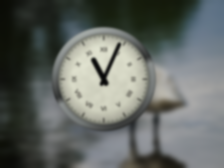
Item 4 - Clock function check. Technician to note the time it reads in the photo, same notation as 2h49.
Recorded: 11h04
